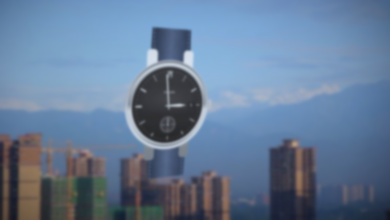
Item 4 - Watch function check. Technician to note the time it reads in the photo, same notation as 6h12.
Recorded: 2h59
